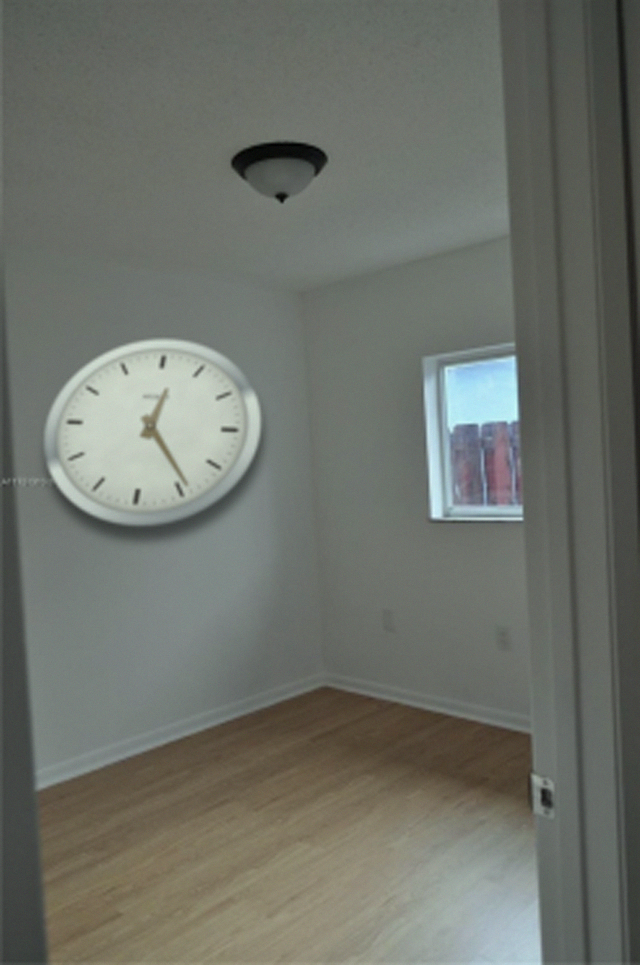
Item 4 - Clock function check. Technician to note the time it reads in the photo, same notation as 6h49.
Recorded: 12h24
